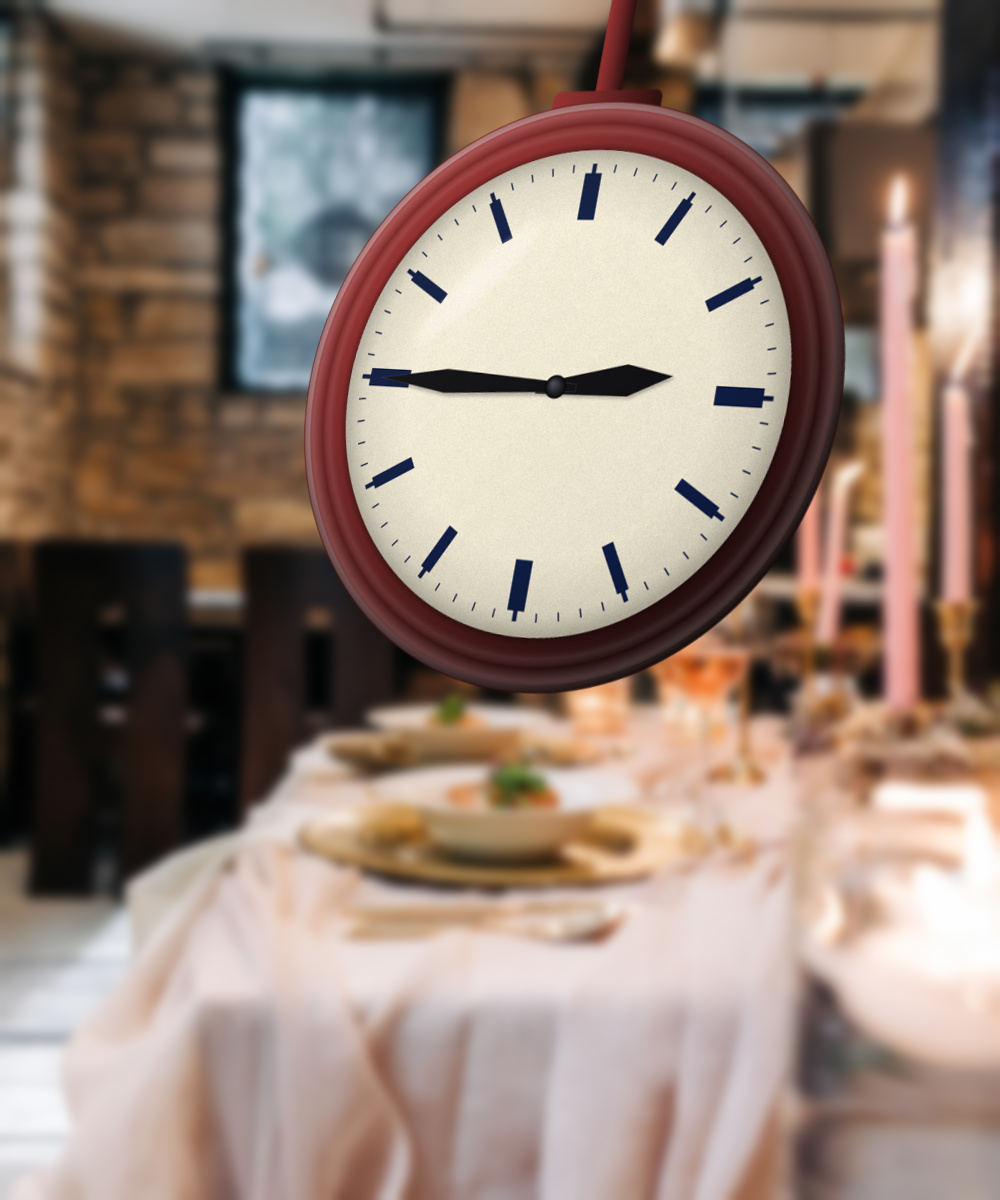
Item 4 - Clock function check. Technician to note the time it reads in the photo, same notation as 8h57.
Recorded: 2h45
